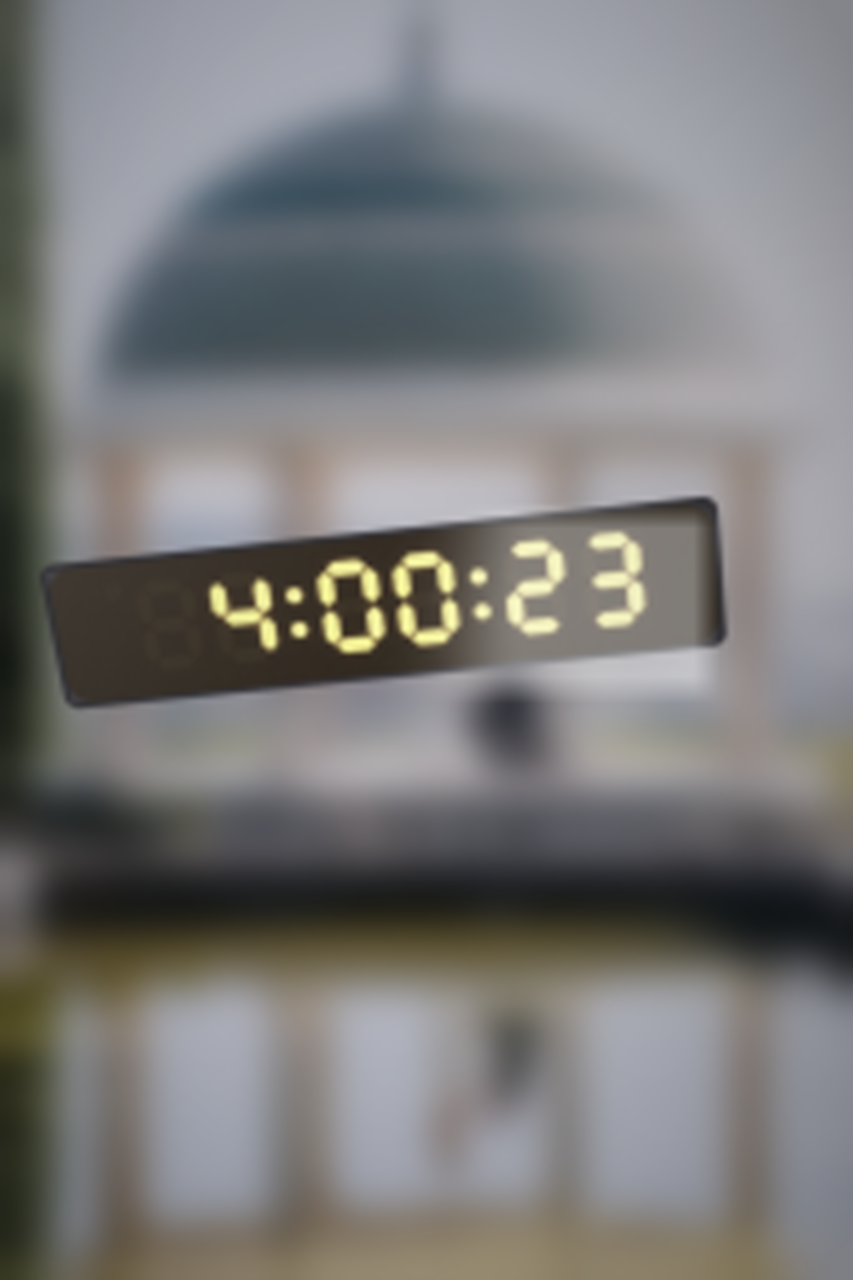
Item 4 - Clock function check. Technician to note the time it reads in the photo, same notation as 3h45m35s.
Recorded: 4h00m23s
